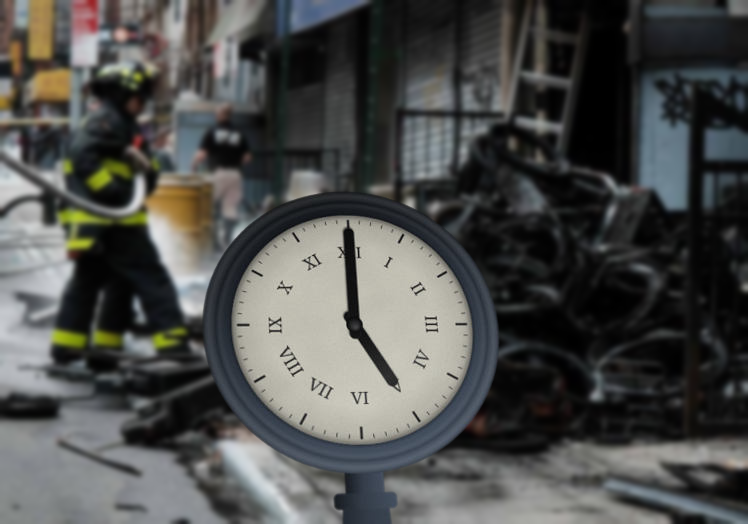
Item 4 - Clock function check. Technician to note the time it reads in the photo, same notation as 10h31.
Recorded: 5h00
